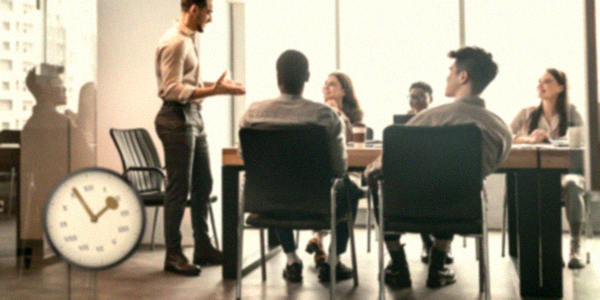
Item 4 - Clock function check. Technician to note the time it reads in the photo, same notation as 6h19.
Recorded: 1h56
